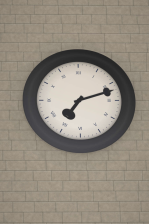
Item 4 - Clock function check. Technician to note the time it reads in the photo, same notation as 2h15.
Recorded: 7h12
